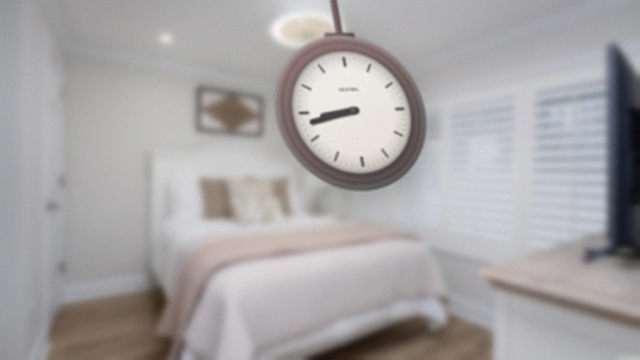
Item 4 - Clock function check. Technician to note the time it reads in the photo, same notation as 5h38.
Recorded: 8h43
